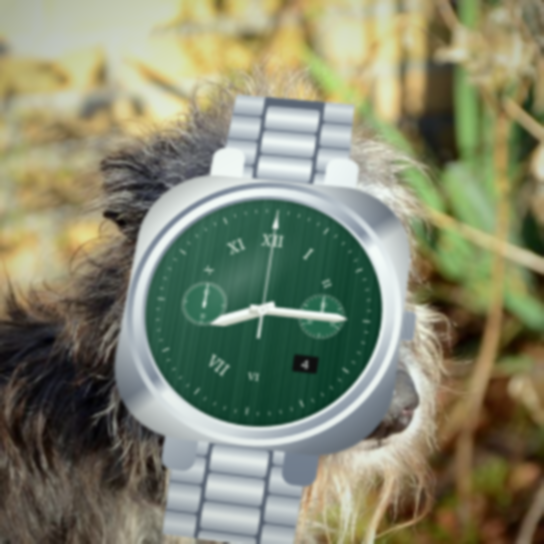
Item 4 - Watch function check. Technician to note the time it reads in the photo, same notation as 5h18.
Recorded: 8h15
